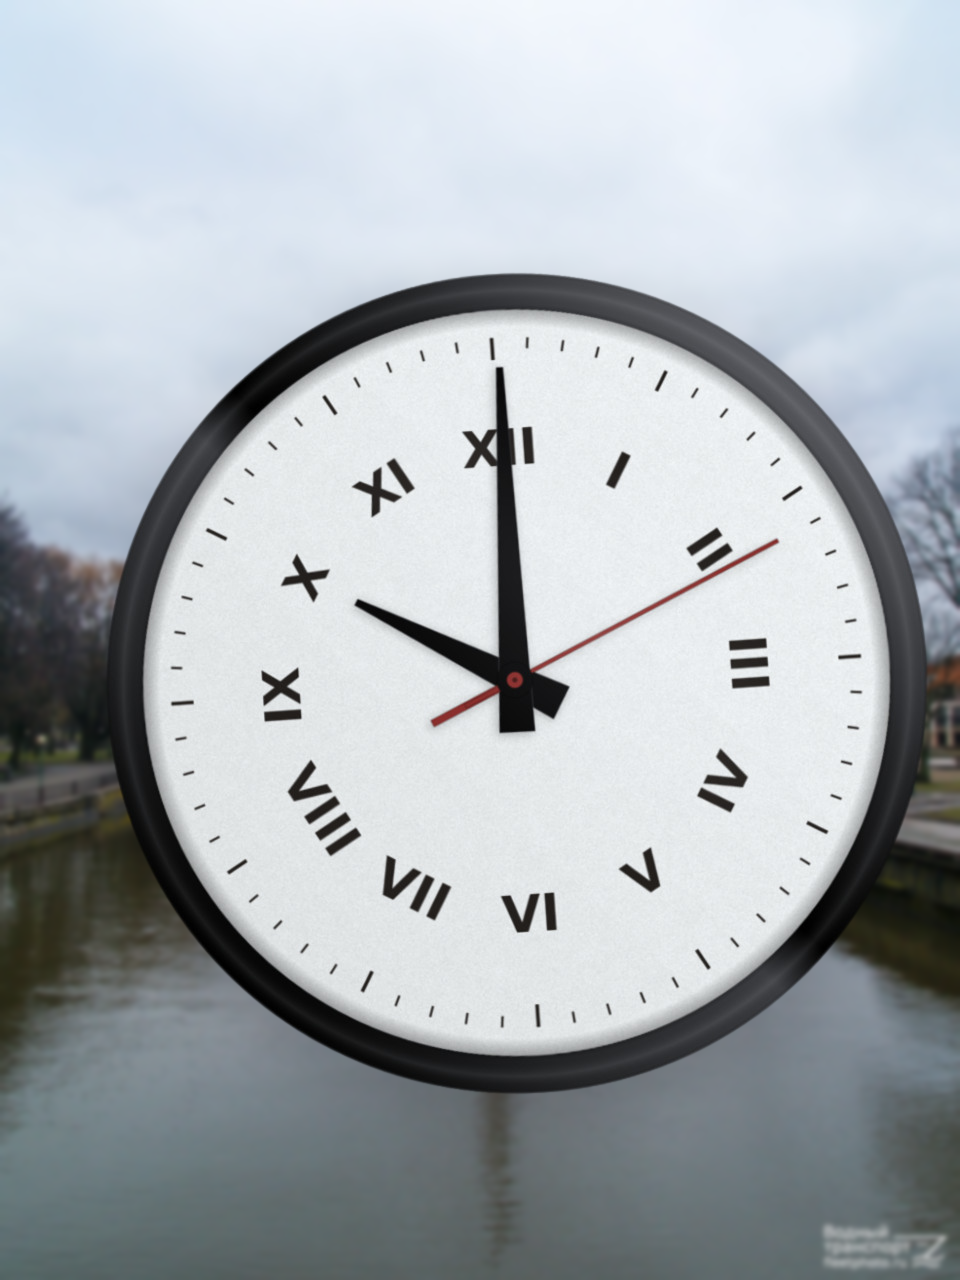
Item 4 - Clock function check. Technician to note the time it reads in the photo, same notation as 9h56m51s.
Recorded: 10h00m11s
